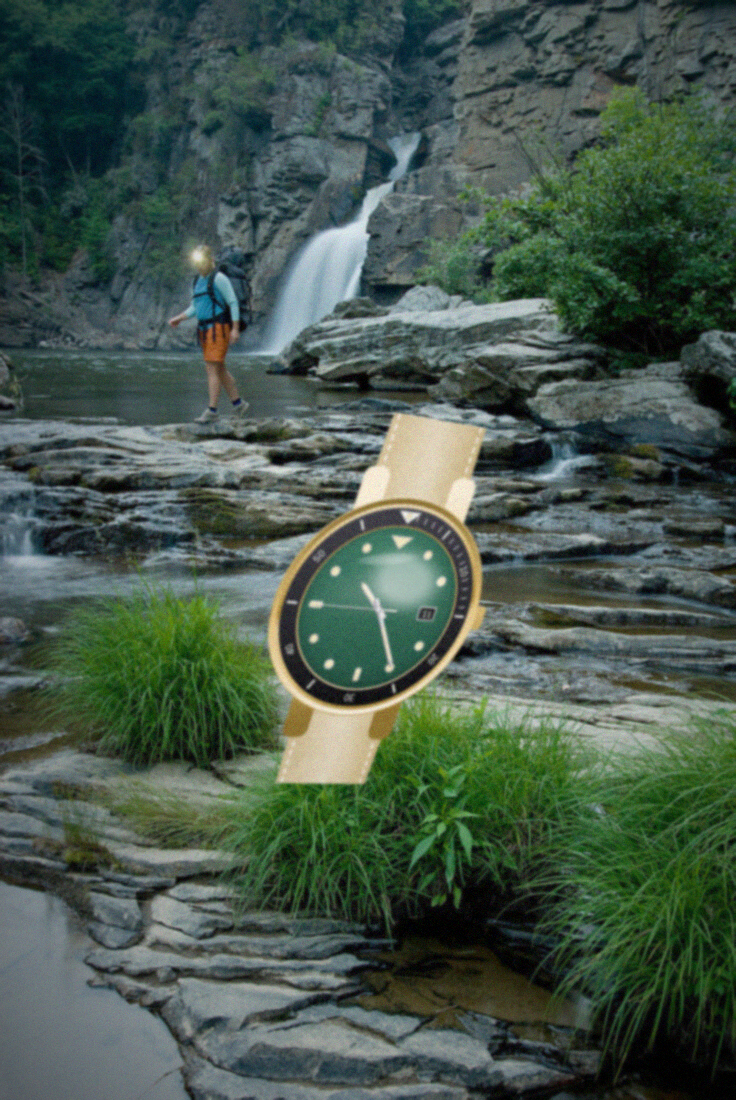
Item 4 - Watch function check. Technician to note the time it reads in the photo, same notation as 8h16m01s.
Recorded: 10h24m45s
